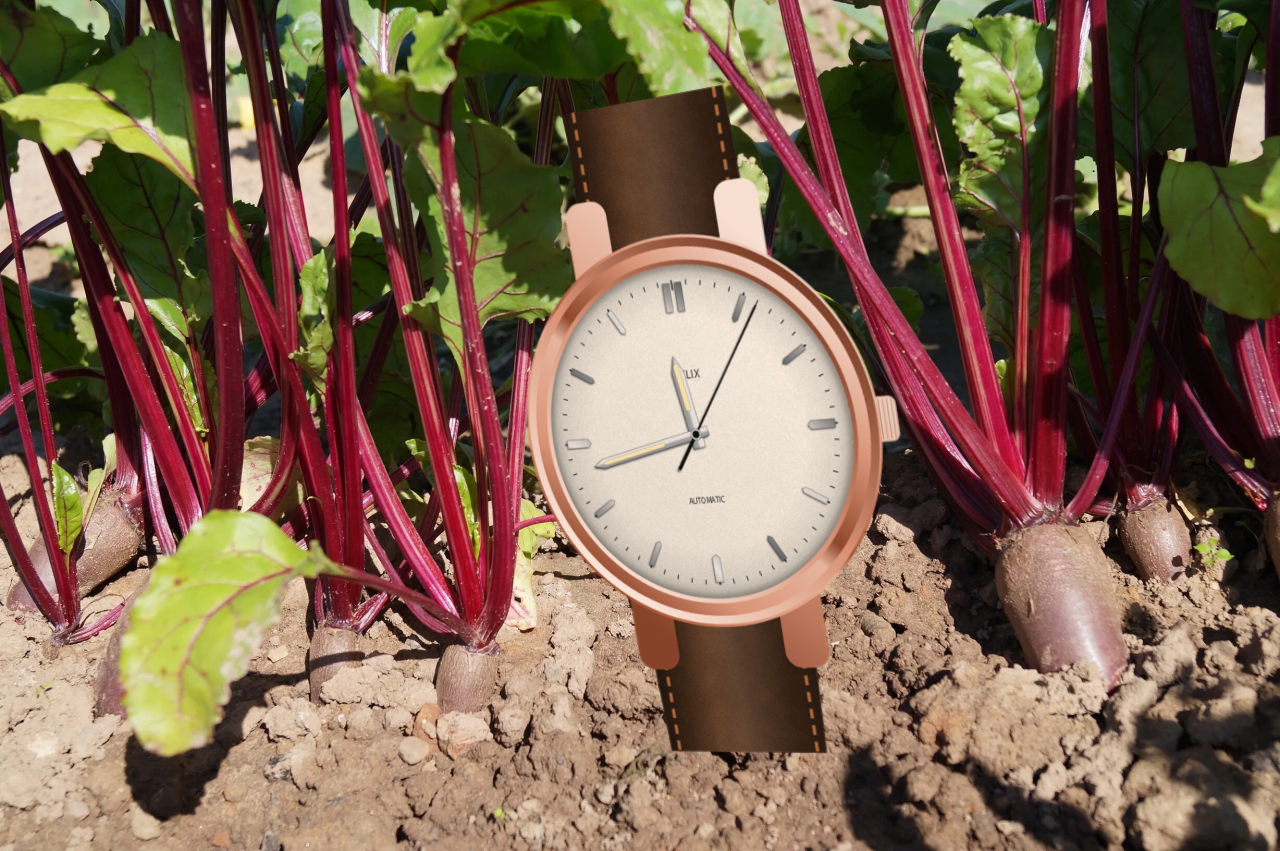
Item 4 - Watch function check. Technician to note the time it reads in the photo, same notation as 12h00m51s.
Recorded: 11h43m06s
